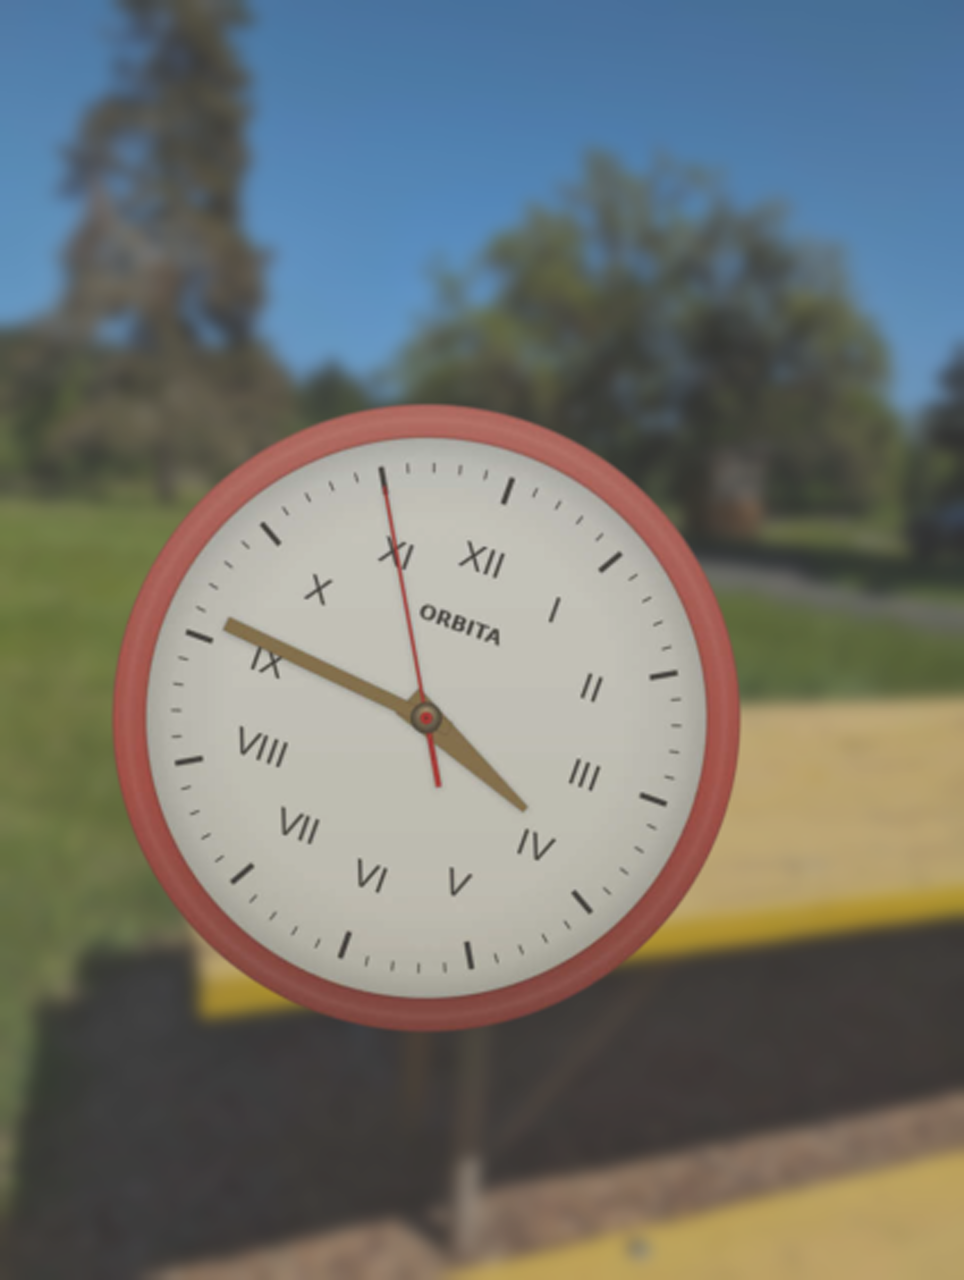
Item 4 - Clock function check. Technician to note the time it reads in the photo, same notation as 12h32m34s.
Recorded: 3h45m55s
